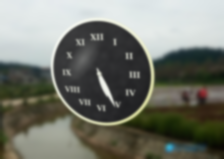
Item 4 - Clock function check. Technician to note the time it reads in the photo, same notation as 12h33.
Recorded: 5h26
